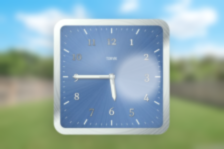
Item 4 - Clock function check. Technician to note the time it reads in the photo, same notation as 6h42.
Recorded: 5h45
